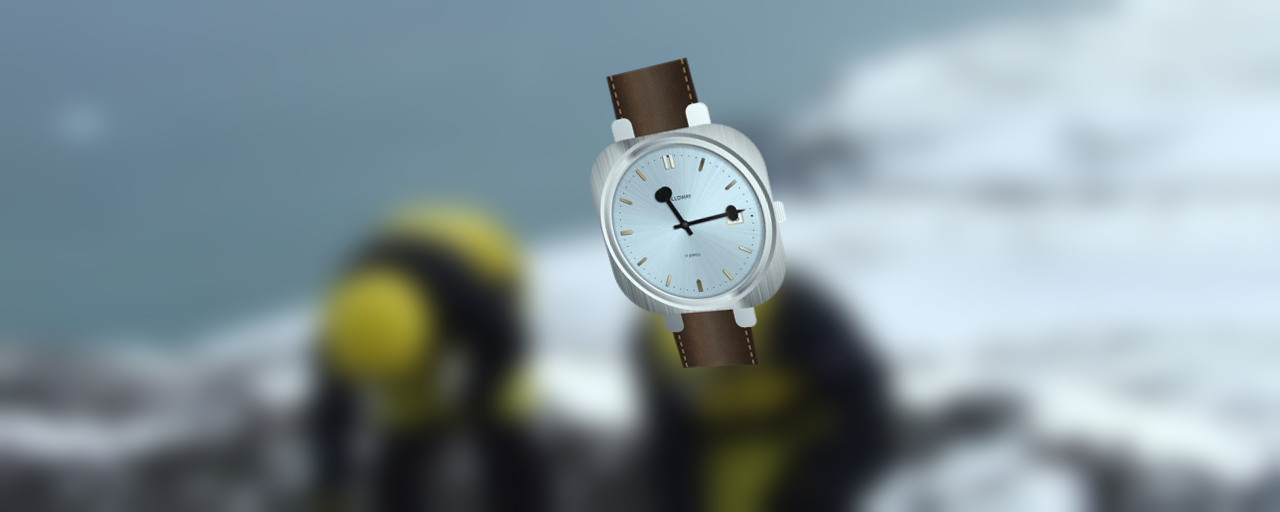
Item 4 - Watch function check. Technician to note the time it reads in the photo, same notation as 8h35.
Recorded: 11h14
